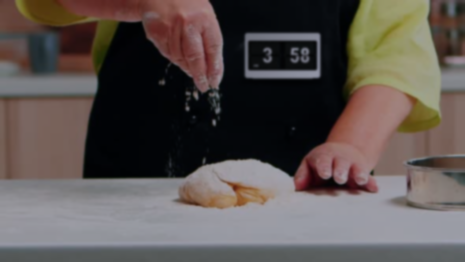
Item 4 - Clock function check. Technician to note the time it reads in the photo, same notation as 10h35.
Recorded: 3h58
